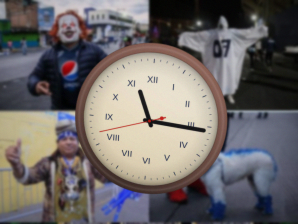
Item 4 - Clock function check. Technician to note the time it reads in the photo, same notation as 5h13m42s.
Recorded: 11h15m42s
